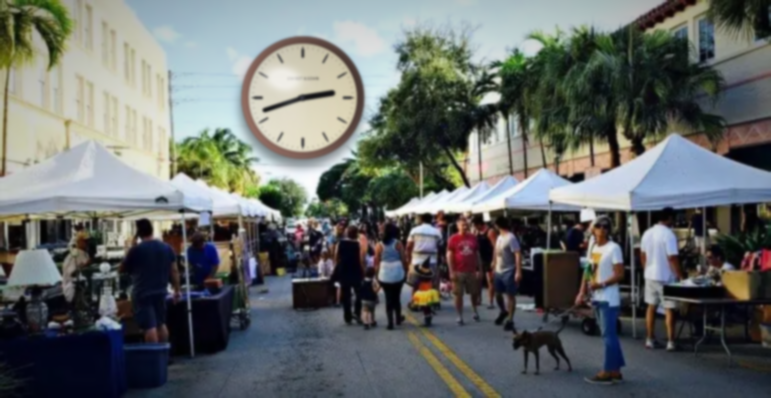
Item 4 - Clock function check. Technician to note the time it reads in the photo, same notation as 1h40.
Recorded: 2h42
